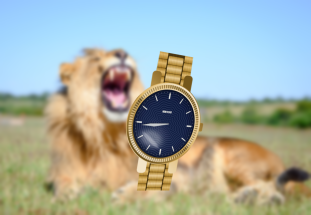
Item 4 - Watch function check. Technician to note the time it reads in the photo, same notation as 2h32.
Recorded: 8h44
